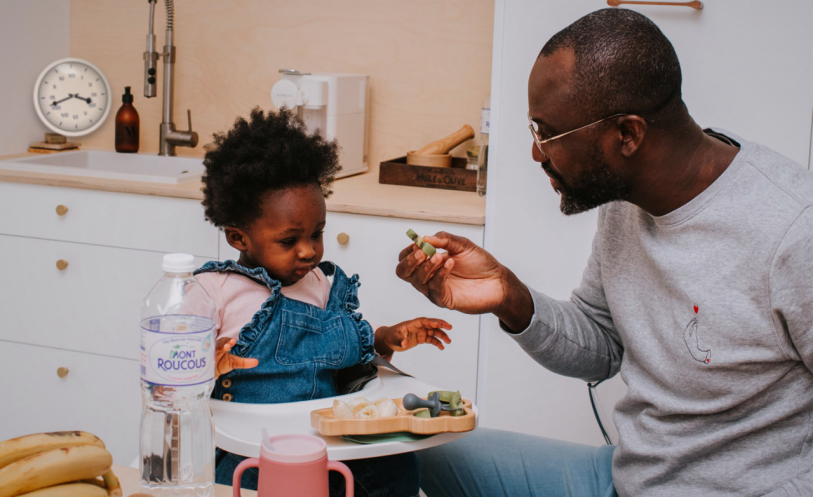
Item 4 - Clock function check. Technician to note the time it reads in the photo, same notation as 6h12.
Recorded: 3h42
